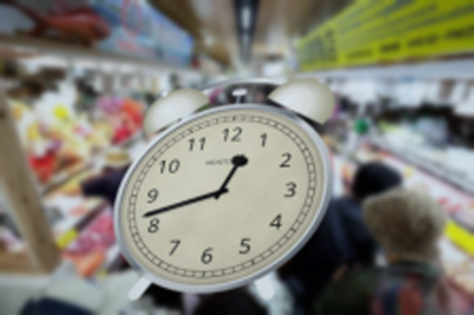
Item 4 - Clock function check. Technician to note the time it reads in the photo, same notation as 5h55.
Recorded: 12h42
